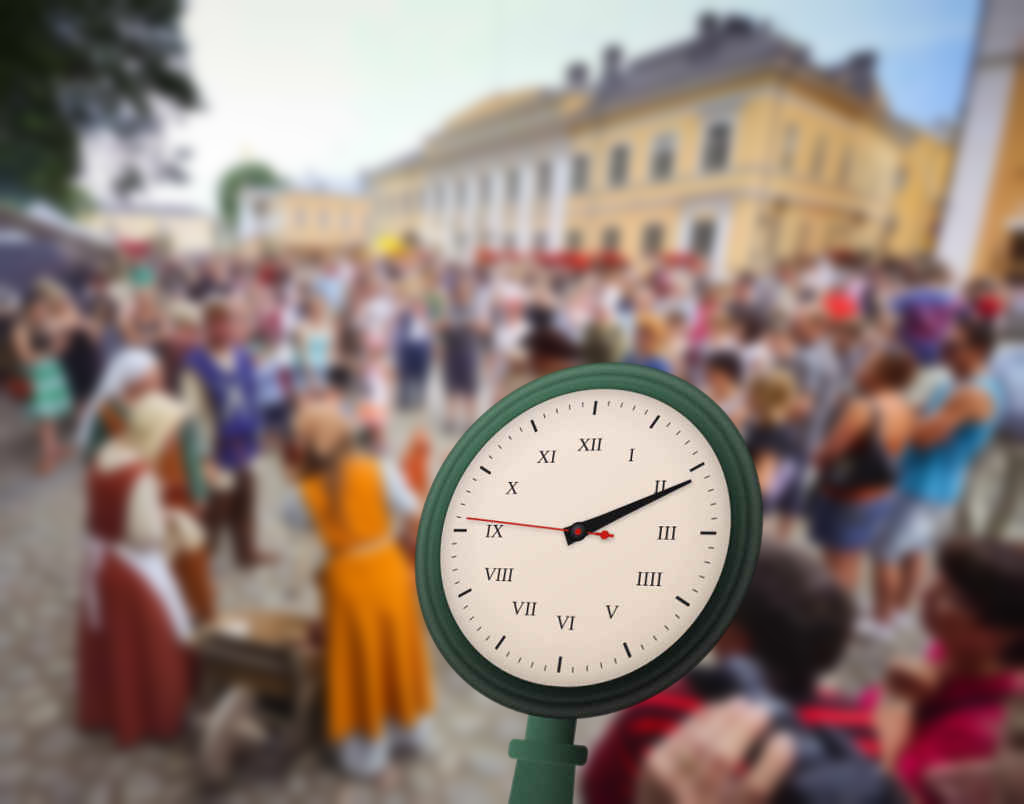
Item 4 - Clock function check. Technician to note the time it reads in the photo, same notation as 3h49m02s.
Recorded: 2h10m46s
